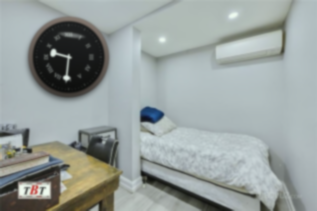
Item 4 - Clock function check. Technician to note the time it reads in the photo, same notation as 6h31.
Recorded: 9h31
